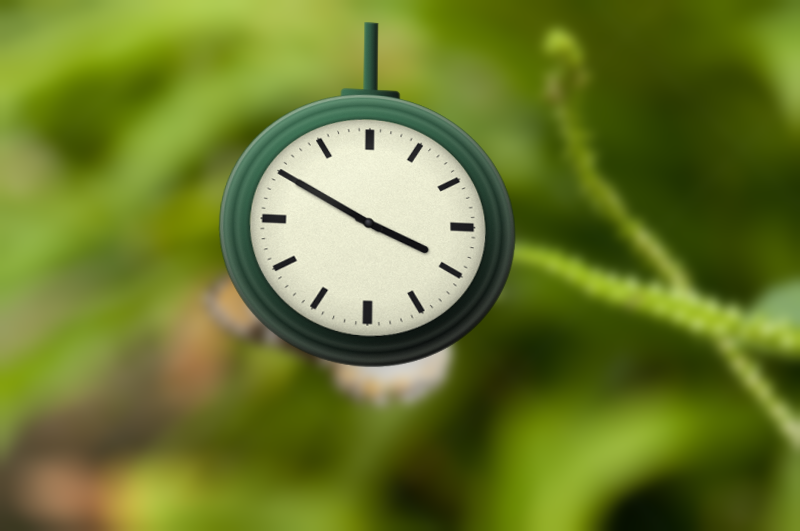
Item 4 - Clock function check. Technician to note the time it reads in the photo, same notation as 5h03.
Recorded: 3h50
